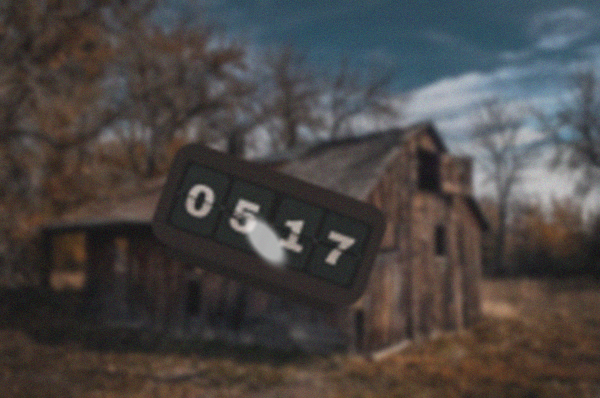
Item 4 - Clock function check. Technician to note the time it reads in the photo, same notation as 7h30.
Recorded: 5h17
